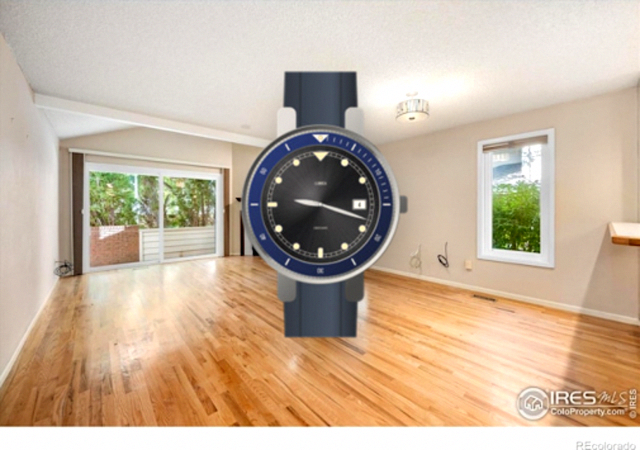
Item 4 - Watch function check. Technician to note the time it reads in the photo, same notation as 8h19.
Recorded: 9h18
